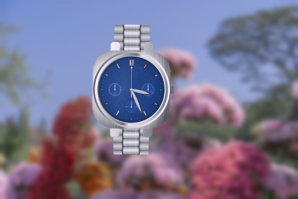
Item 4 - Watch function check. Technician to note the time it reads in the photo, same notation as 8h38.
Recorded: 3h26
